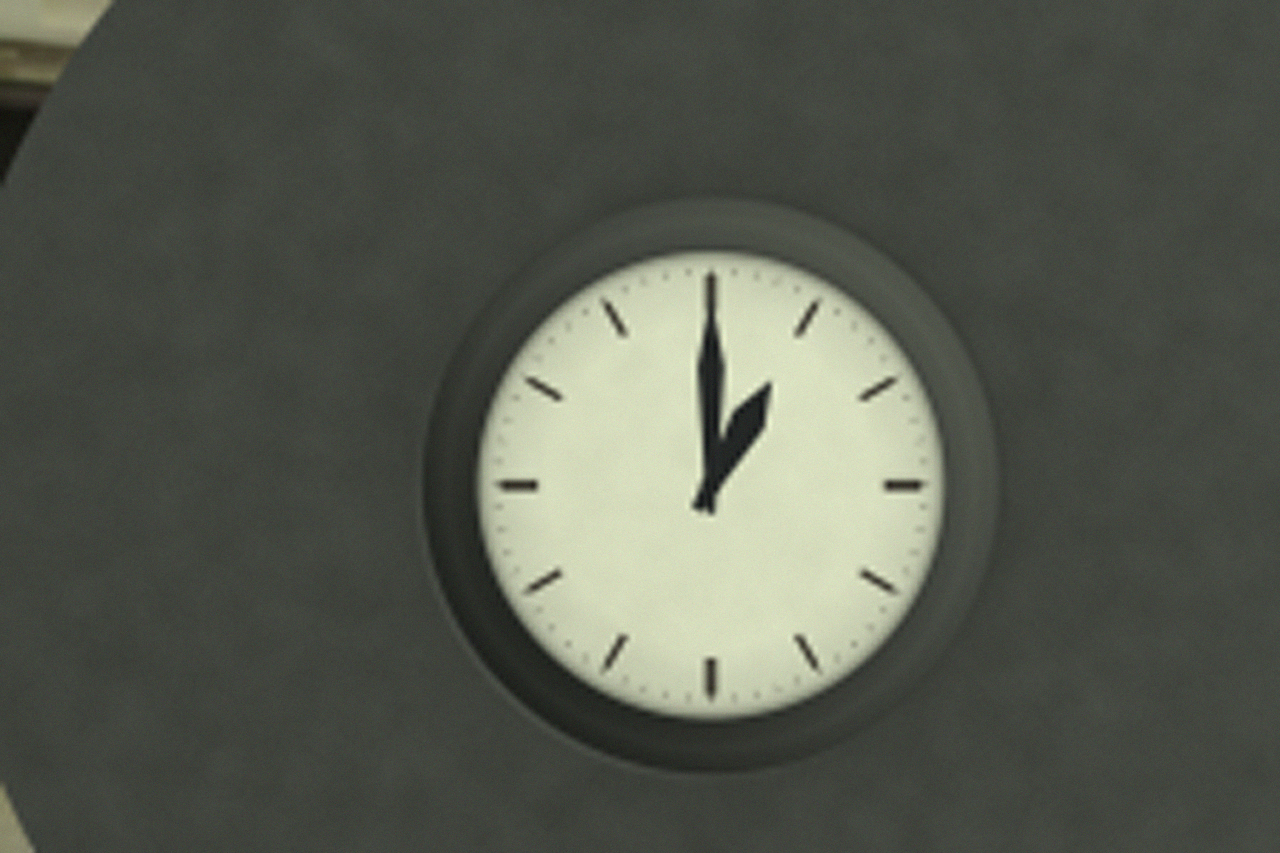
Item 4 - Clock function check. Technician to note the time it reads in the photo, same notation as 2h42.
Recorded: 1h00
